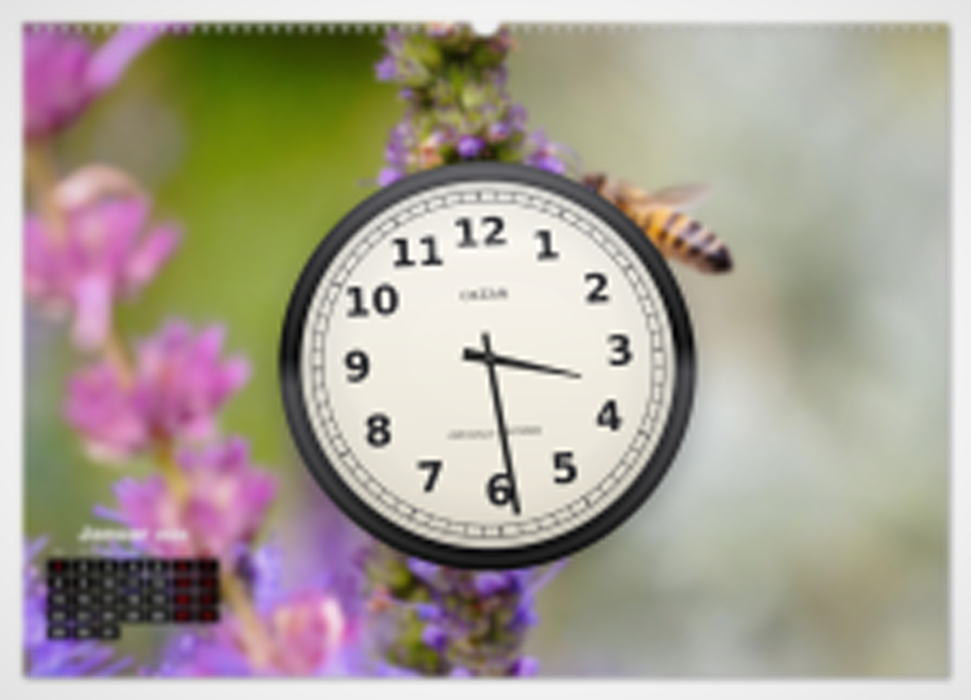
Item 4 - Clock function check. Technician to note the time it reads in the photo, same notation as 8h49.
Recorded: 3h29
